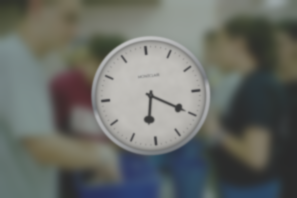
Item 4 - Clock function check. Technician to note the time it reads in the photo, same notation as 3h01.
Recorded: 6h20
